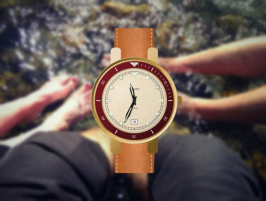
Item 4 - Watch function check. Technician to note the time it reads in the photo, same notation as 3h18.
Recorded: 11h34
